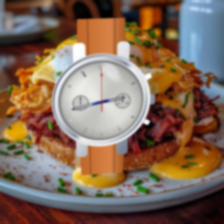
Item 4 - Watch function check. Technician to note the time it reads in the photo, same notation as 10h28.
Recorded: 2h43
